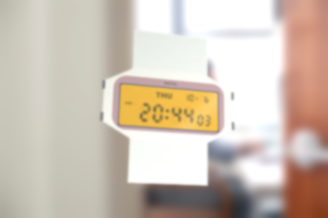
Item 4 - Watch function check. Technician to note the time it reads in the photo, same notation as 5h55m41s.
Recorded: 20h44m03s
